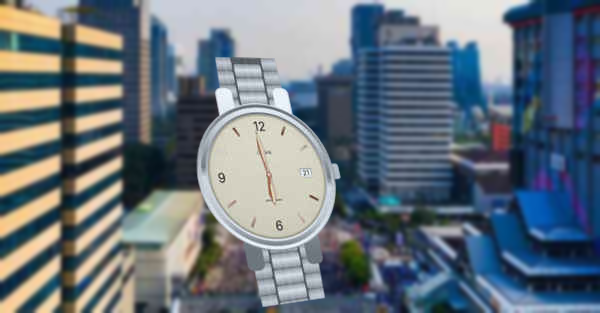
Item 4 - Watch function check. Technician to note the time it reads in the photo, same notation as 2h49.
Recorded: 5h59
